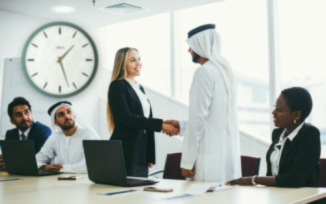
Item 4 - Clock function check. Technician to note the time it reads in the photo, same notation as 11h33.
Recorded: 1h27
